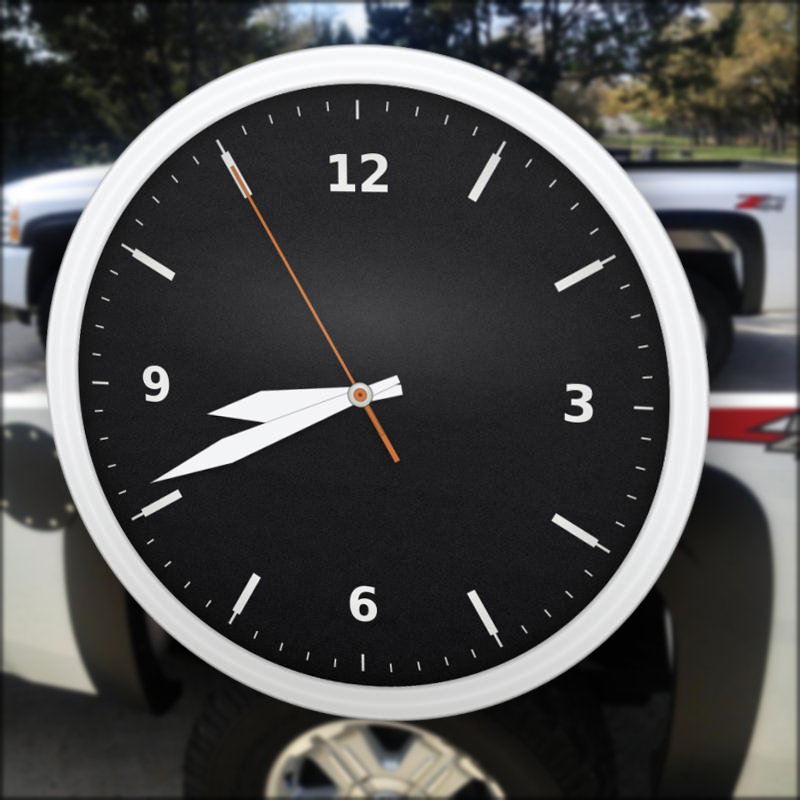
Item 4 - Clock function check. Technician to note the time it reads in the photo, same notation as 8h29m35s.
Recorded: 8h40m55s
